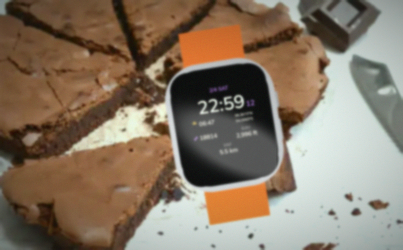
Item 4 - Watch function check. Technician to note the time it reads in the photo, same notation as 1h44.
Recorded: 22h59
